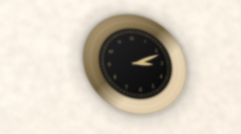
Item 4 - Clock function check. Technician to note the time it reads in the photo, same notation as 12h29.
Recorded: 3h12
